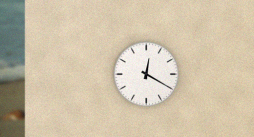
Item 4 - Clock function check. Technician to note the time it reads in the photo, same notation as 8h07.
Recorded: 12h20
